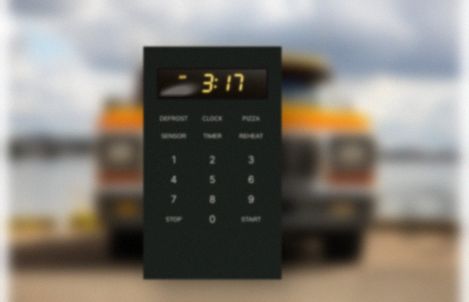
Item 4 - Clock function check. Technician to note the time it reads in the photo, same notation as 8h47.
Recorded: 3h17
